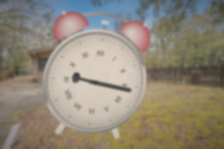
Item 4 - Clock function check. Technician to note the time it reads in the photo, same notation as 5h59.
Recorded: 9h16
